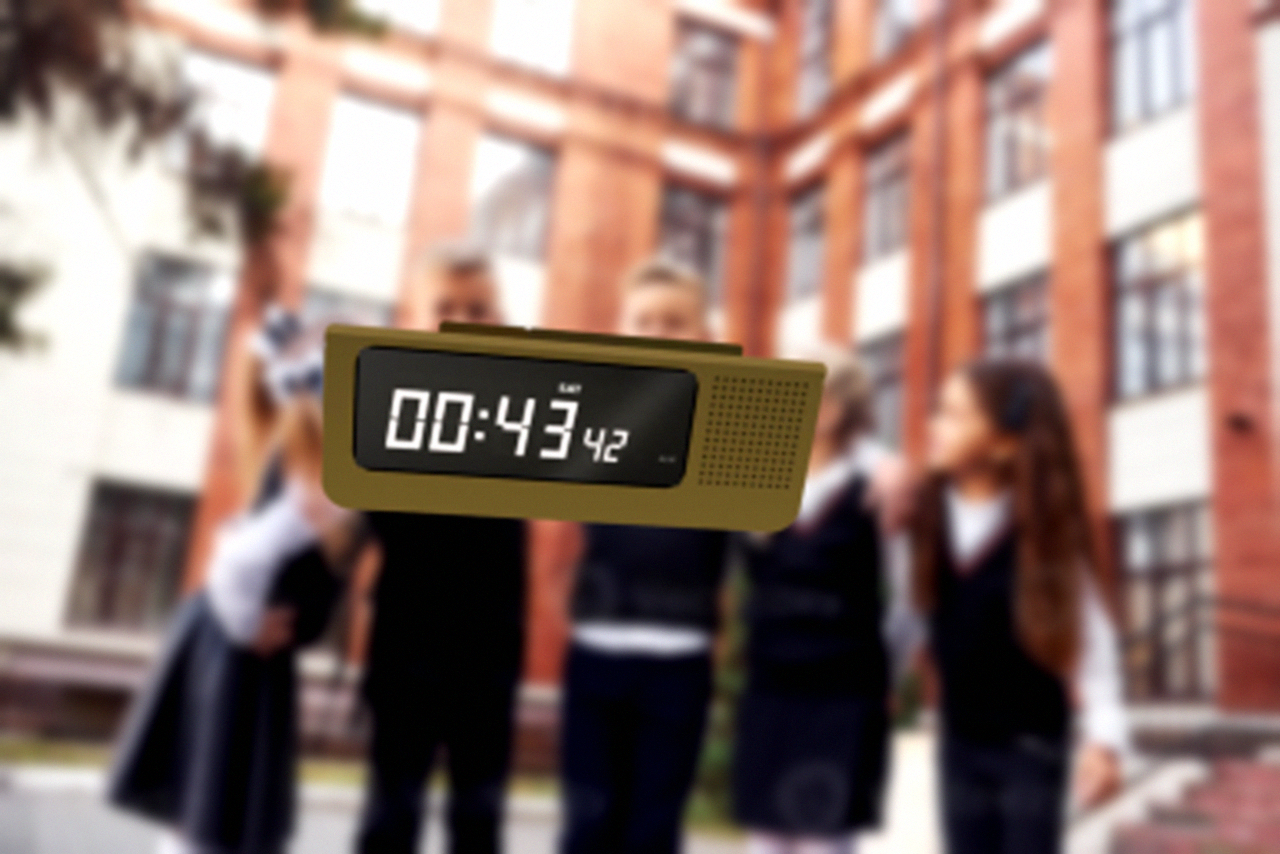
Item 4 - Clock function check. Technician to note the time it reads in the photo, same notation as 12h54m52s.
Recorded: 0h43m42s
